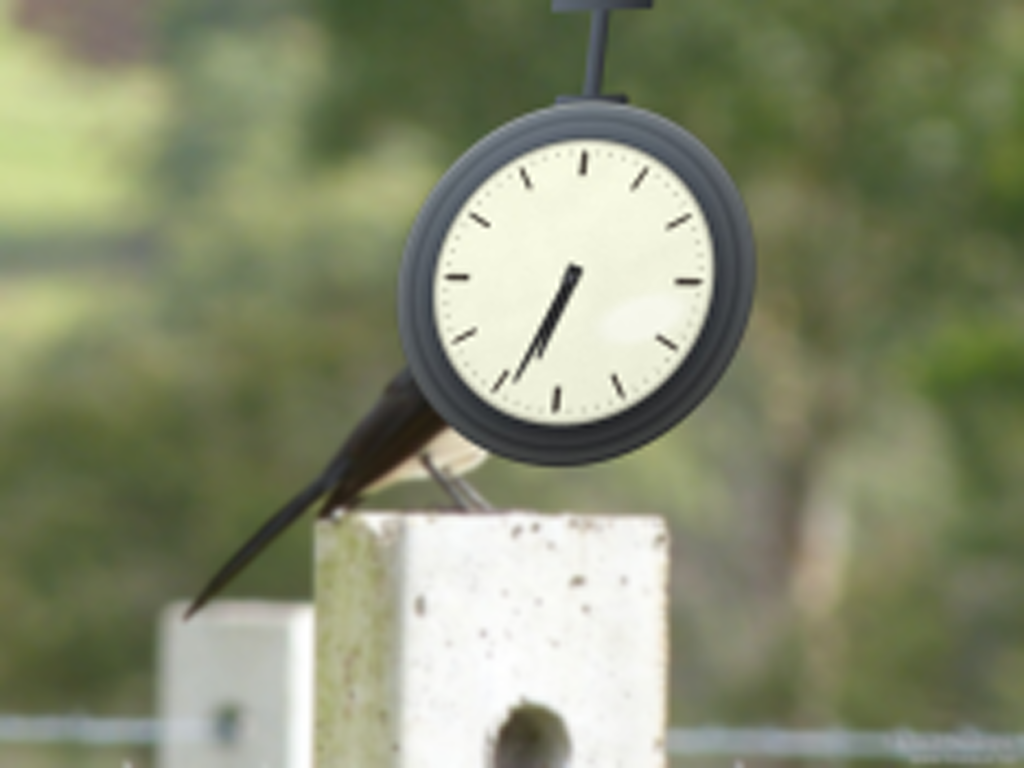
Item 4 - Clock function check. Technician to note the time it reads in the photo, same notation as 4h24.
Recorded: 6h34
